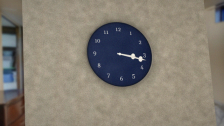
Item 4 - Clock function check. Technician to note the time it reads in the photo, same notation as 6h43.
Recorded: 3h17
